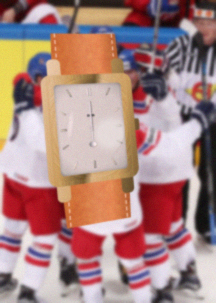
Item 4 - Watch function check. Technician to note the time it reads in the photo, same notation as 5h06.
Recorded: 6h00
